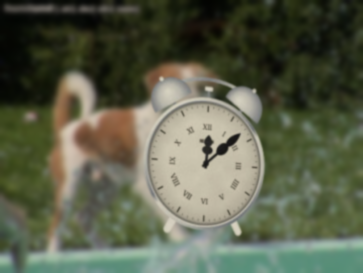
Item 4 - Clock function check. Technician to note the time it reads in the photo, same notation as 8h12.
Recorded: 12h08
